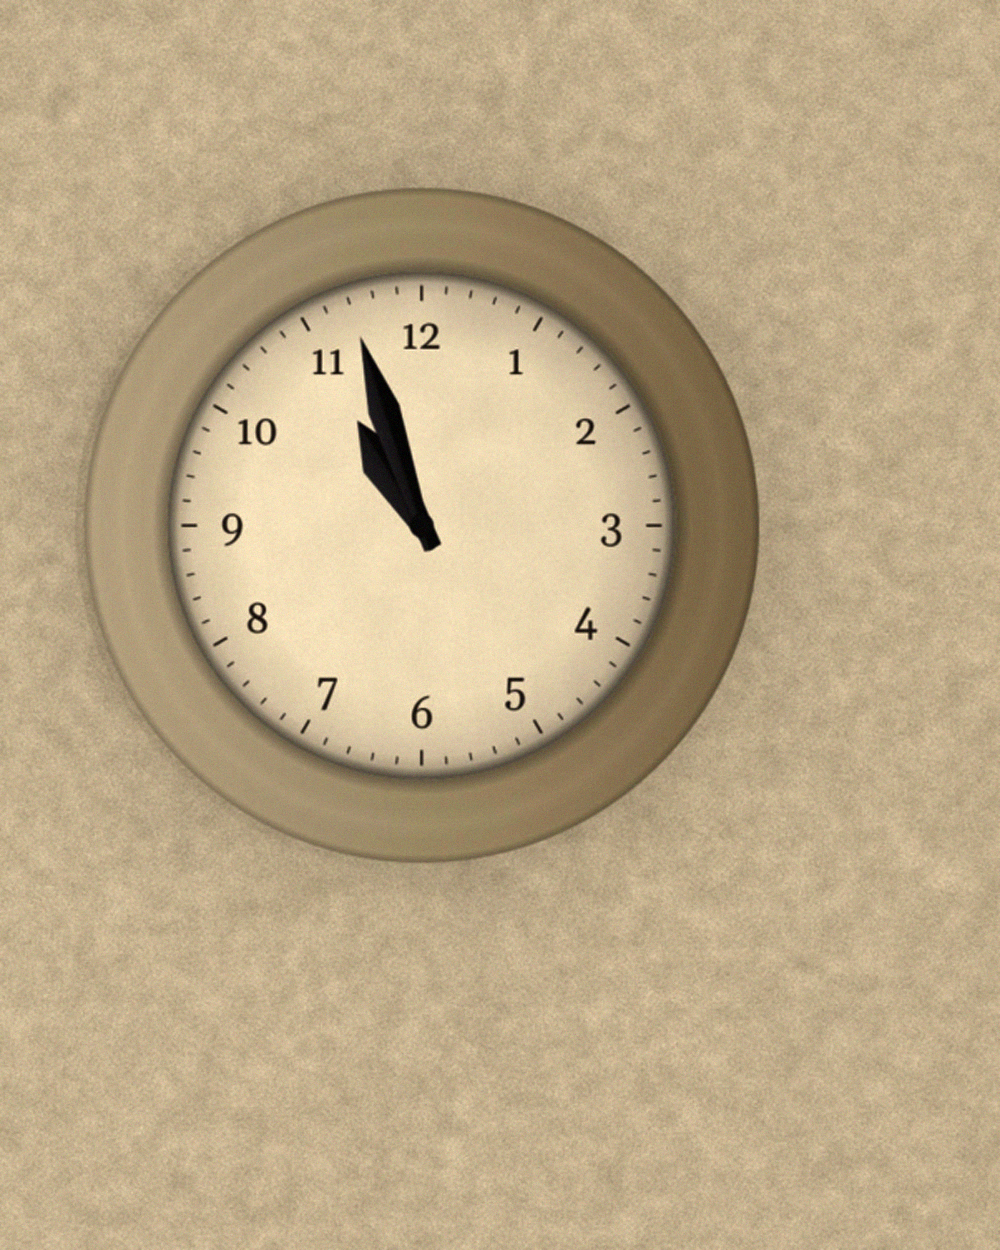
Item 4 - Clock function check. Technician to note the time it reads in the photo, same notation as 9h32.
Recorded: 10h57
